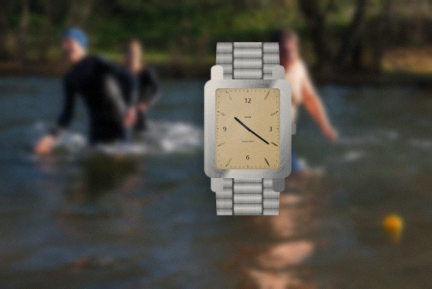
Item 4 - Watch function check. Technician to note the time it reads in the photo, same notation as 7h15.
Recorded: 10h21
